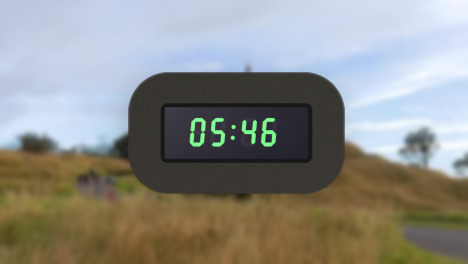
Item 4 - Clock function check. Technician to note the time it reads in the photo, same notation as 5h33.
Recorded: 5h46
